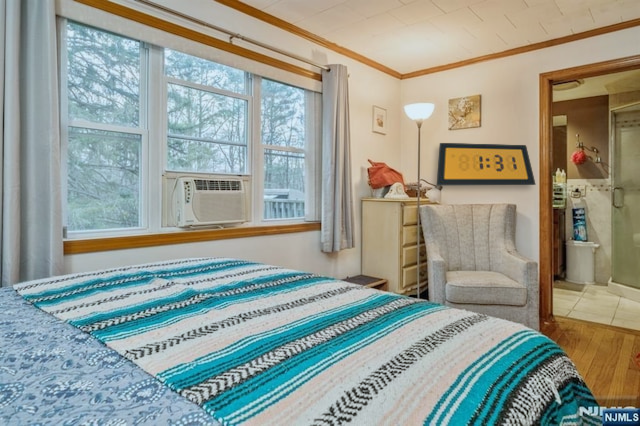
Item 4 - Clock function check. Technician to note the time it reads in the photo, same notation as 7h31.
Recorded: 1h31
